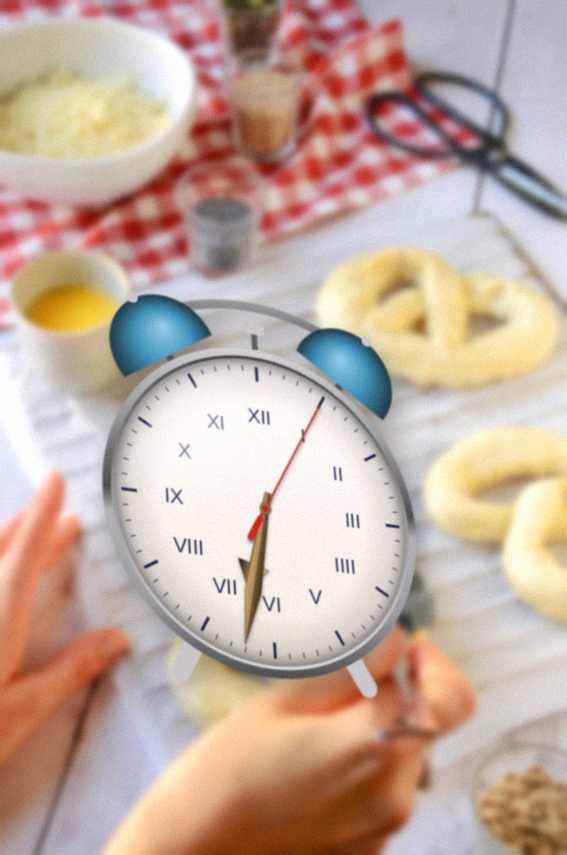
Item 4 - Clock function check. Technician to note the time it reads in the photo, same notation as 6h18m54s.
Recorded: 6h32m05s
